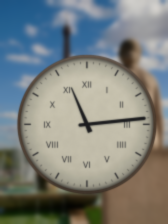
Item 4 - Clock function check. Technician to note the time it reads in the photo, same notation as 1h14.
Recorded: 11h14
